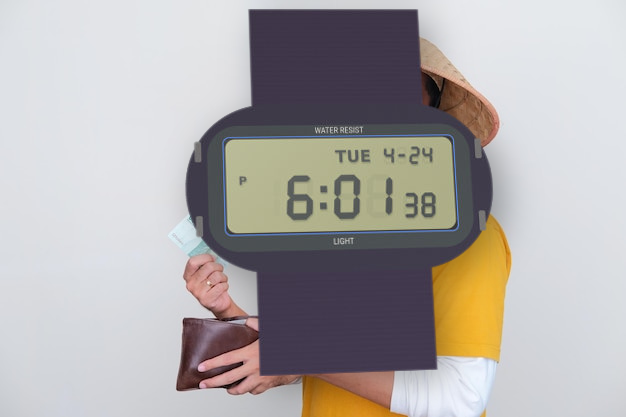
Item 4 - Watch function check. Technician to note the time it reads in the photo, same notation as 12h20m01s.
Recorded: 6h01m38s
